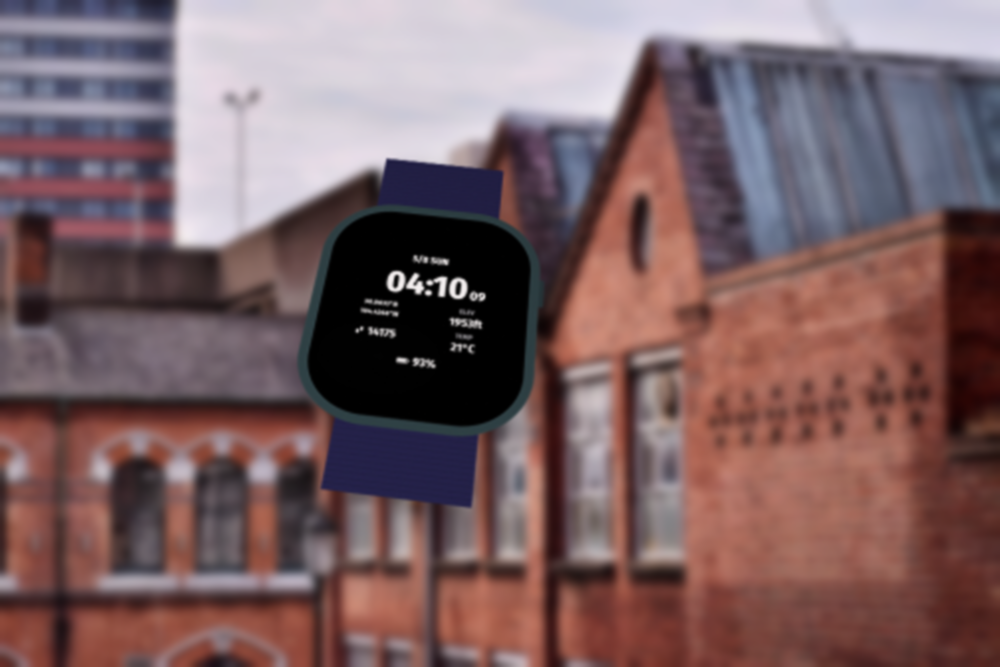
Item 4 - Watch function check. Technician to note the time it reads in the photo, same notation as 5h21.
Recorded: 4h10
